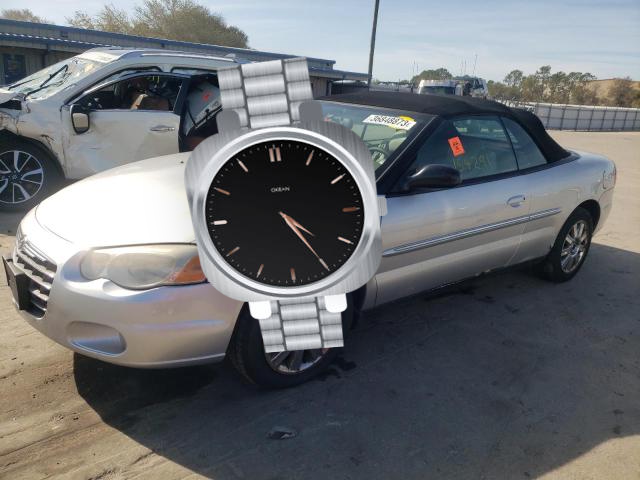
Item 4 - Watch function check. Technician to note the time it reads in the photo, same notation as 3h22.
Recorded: 4h25
